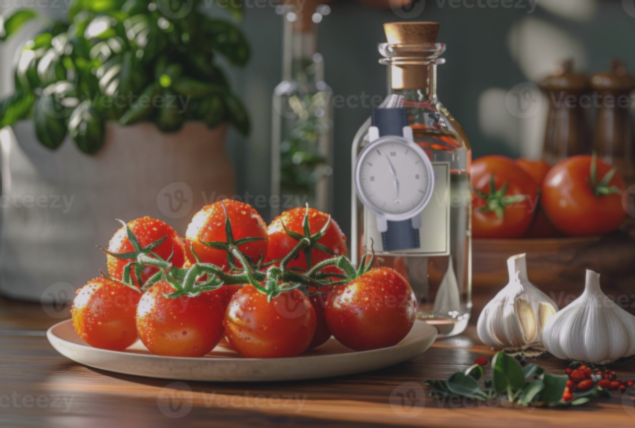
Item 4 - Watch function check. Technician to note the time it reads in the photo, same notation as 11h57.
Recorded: 5h57
